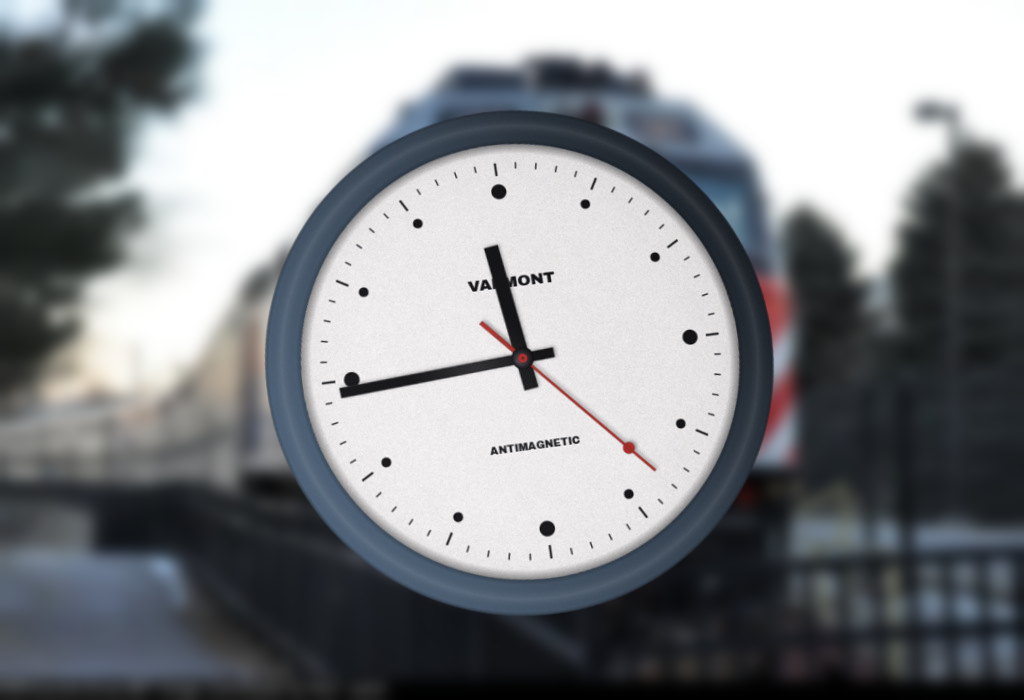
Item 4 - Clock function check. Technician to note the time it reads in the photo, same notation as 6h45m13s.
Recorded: 11h44m23s
